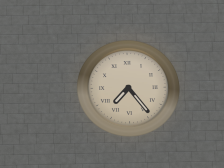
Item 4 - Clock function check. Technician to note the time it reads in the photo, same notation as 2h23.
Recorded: 7h24
